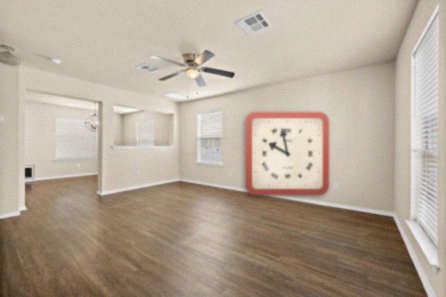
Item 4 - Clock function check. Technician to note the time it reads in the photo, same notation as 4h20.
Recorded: 9h58
